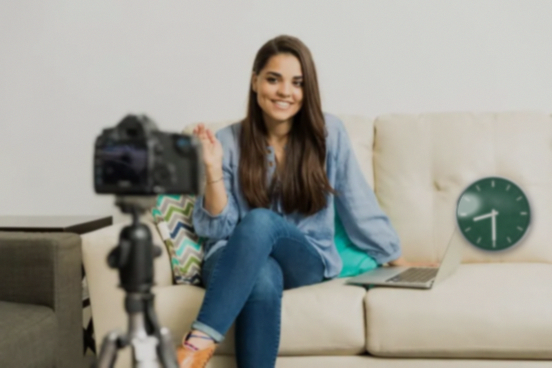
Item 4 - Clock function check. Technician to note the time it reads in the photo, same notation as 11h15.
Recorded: 8h30
